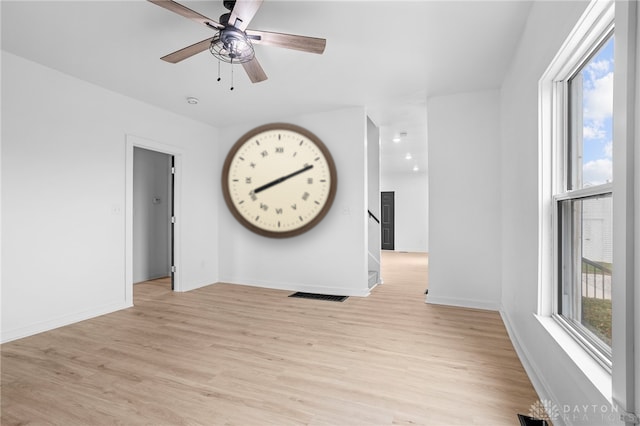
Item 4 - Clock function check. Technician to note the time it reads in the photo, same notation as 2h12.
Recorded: 8h11
